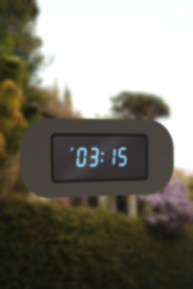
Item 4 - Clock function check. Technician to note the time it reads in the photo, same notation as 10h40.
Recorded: 3h15
